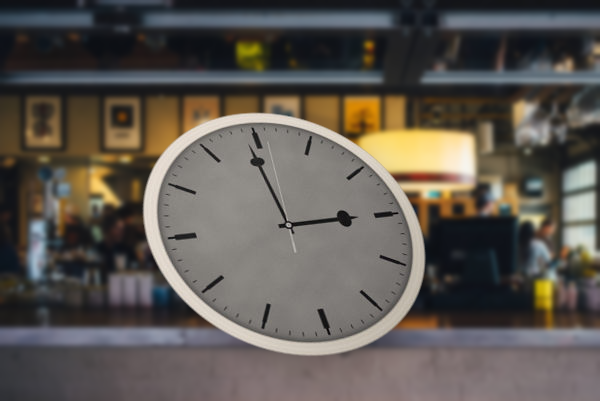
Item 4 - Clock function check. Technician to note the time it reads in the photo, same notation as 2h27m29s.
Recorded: 2h59m01s
